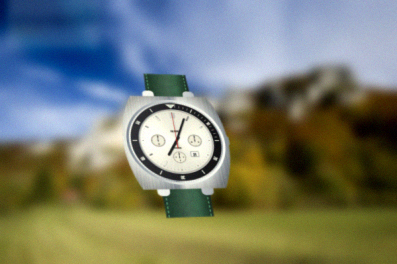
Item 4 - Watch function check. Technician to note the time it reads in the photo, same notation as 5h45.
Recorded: 7h04
